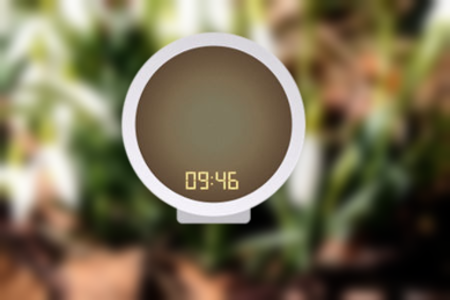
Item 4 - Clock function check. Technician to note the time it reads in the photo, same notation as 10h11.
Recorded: 9h46
